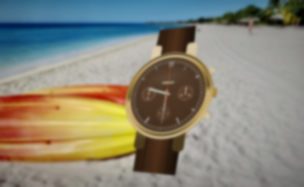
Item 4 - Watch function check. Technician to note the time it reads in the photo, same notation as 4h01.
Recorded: 9h30
